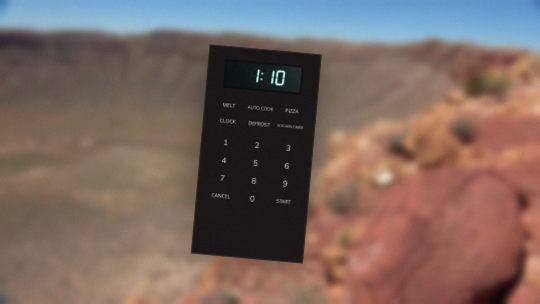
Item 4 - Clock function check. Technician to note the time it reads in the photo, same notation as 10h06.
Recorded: 1h10
